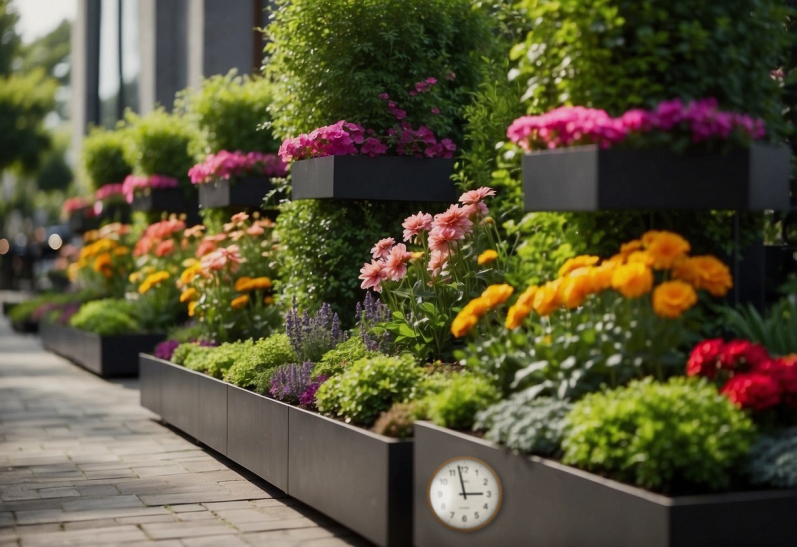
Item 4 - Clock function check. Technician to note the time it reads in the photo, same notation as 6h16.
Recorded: 2h58
